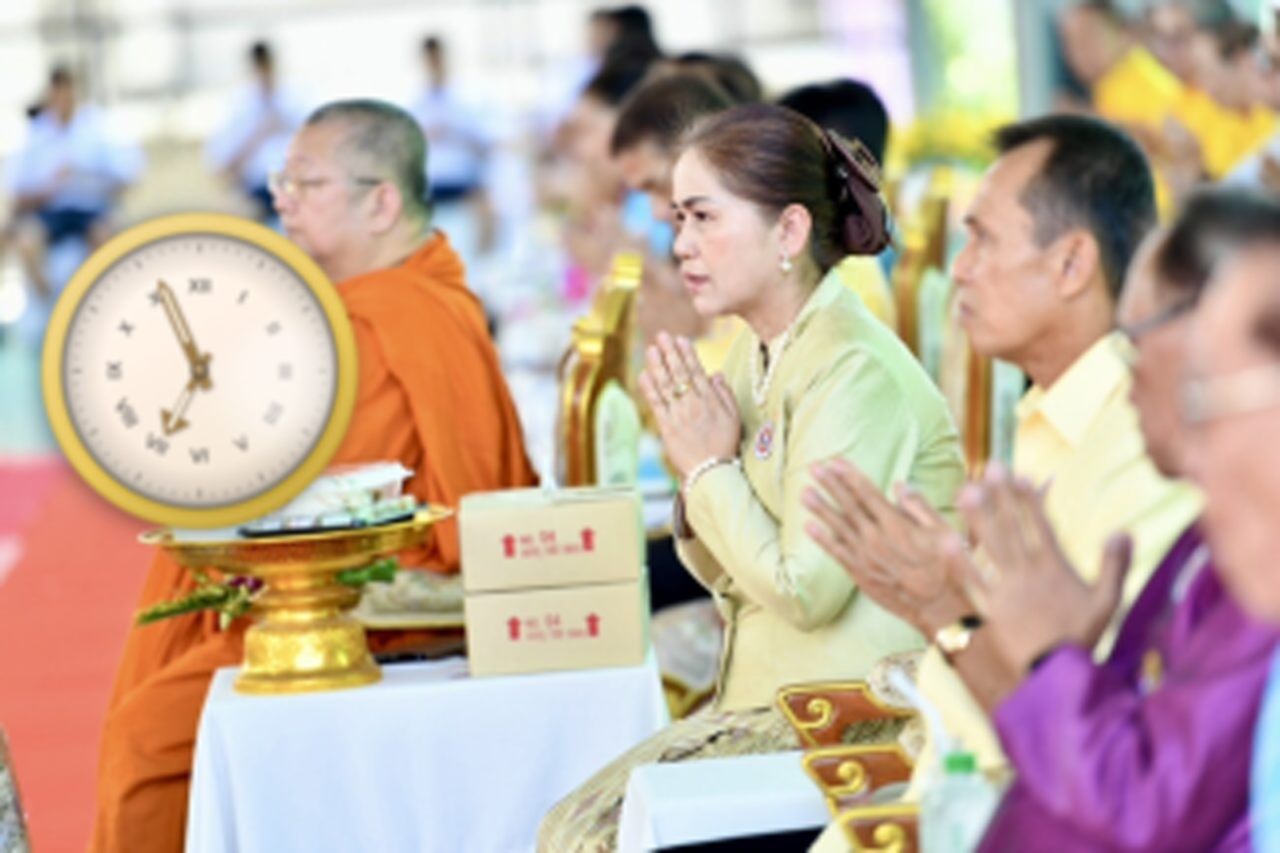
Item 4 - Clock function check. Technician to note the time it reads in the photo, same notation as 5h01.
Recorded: 6h56
